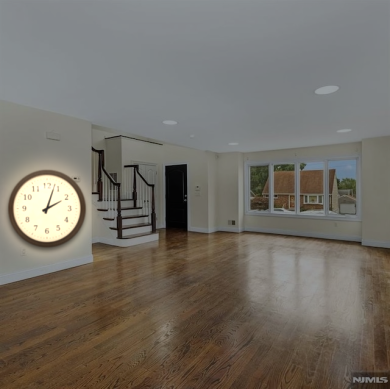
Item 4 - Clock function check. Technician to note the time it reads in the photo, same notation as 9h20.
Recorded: 2h03
